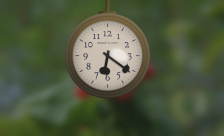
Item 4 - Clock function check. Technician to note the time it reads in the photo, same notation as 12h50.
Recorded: 6h21
